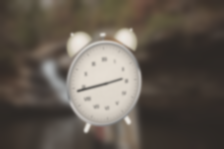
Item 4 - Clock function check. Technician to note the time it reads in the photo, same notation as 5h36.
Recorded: 2h44
